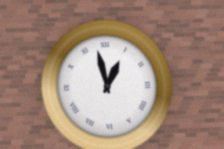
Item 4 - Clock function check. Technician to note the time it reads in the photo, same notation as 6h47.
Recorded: 12h58
